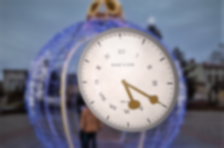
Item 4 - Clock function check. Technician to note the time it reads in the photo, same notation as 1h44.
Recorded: 5h20
